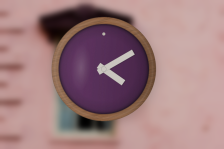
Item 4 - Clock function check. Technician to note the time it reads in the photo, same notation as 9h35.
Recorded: 4h10
